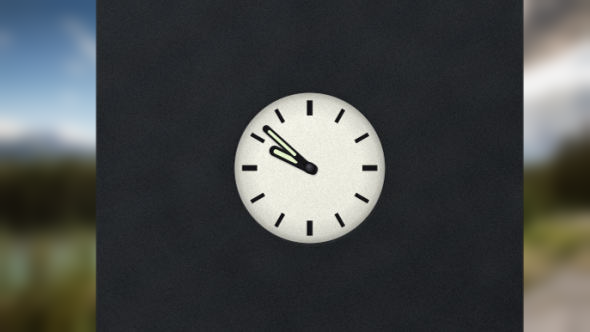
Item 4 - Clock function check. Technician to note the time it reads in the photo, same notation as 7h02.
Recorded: 9h52
